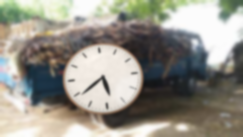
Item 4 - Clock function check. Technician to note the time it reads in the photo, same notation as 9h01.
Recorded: 5h39
